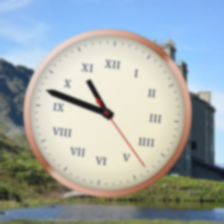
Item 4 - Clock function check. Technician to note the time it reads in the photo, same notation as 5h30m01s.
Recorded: 10h47m23s
